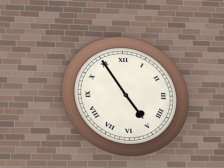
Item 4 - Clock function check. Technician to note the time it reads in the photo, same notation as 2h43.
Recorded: 4h55
